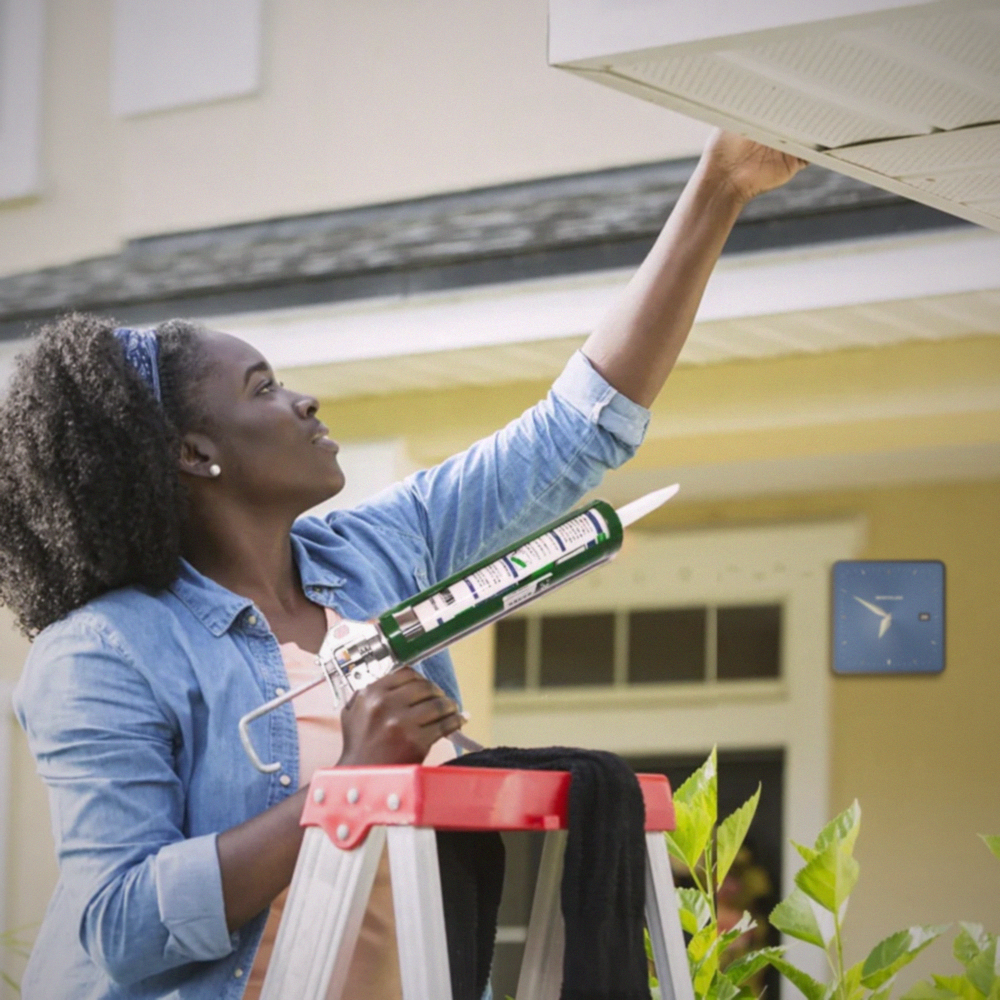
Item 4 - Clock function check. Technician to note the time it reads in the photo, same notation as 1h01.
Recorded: 6h50
